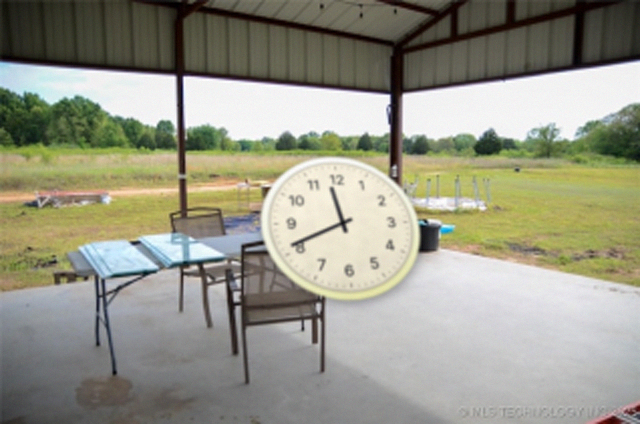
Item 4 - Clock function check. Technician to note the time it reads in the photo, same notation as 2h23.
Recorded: 11h41
